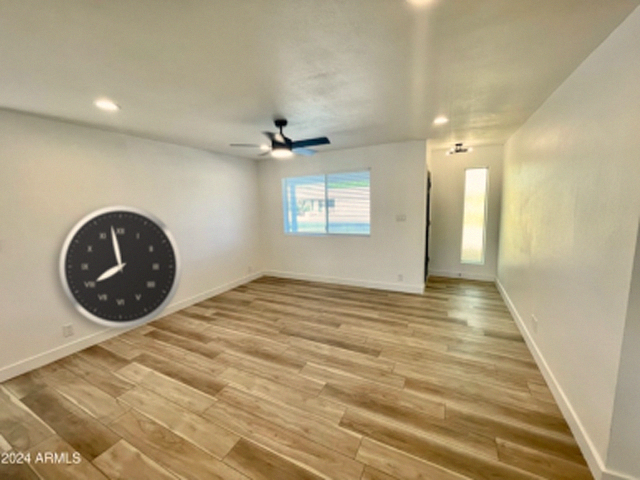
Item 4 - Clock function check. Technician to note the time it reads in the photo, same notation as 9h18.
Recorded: 7h58
